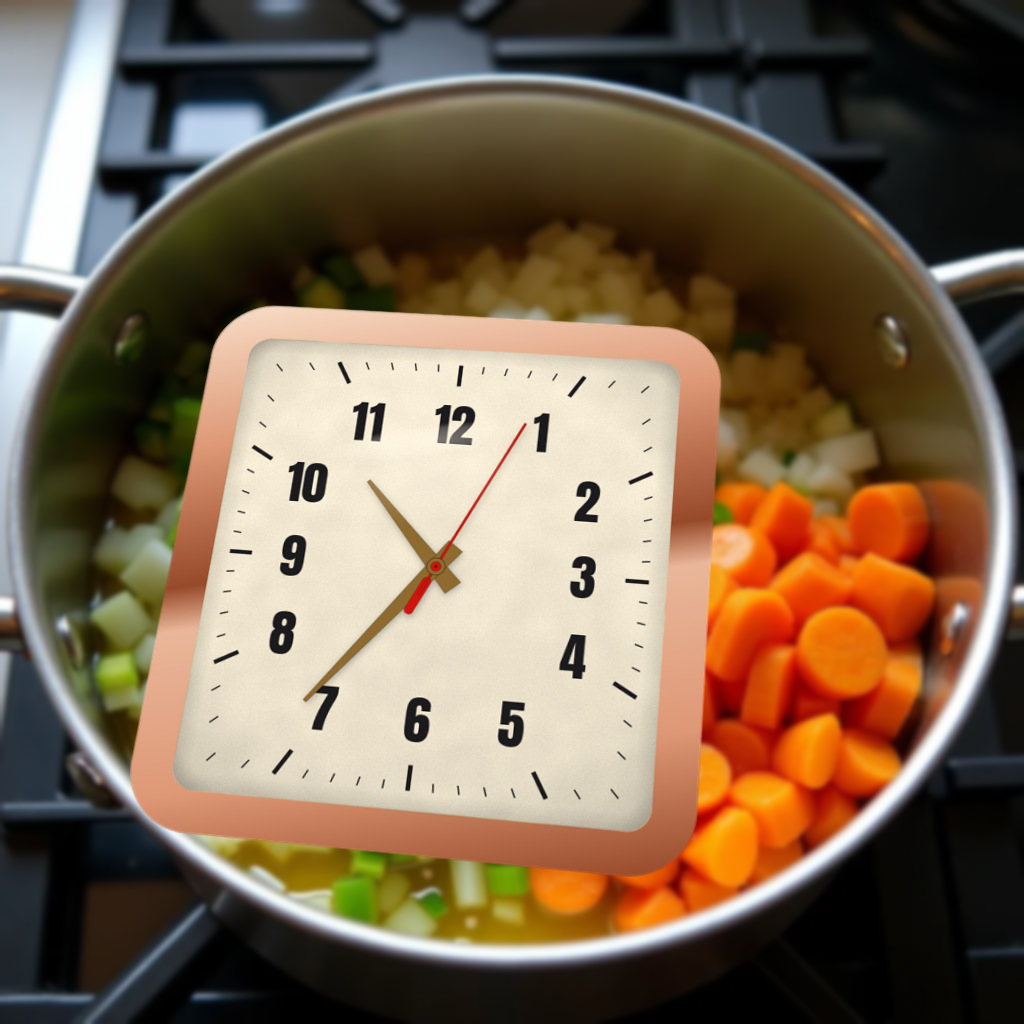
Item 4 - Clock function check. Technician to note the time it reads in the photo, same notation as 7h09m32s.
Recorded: 10h36m04s
